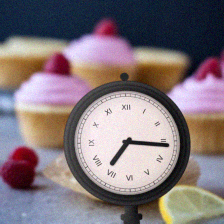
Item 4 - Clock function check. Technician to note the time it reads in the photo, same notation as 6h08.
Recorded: 7h16
